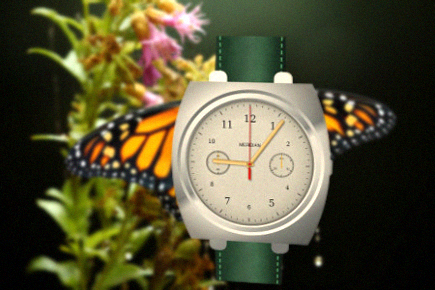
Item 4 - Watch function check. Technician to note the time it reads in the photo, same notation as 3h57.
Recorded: 9h06
